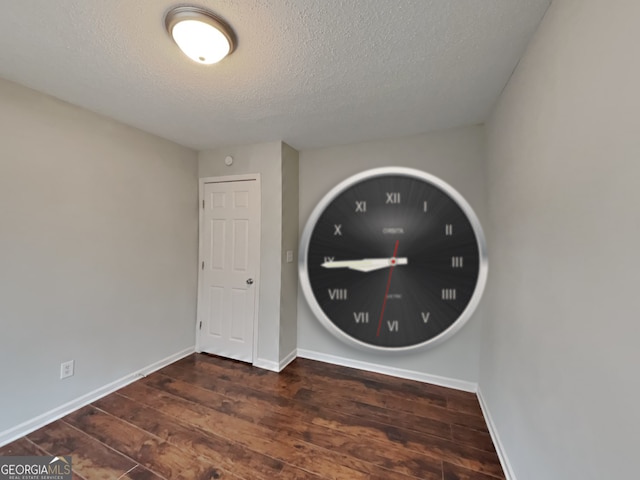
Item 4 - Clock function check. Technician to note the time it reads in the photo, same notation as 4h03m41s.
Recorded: 8h44m32s
